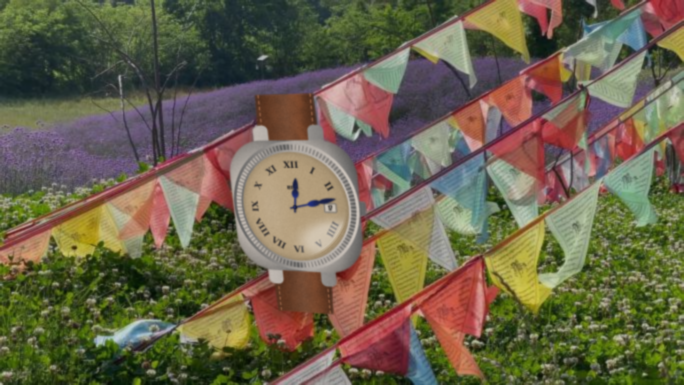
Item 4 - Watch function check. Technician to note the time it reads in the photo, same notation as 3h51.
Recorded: 12h13
